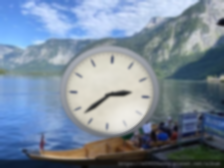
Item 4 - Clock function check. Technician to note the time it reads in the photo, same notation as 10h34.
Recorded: 2h38
